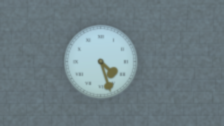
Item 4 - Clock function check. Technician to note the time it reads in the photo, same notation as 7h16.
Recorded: 4h27
